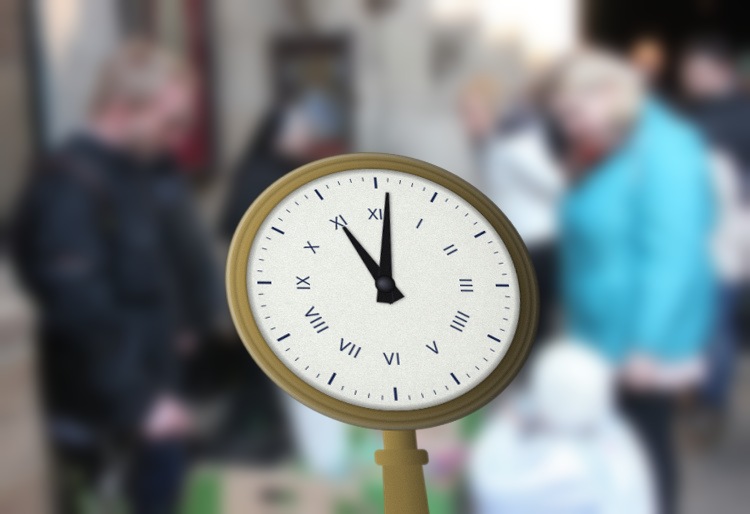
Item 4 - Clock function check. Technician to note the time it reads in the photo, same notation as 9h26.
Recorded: 11h01
